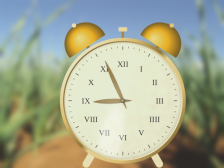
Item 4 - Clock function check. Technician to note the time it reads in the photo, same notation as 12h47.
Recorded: 8h56
